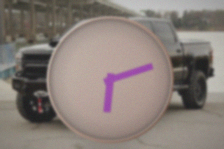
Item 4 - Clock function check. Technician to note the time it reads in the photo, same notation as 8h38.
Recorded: 6h12
